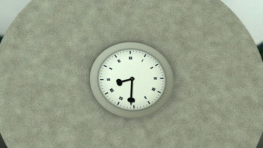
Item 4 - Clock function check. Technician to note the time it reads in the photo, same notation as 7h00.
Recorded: 8h31
